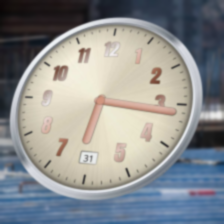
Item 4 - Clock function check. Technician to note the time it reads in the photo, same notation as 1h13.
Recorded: 6h16
